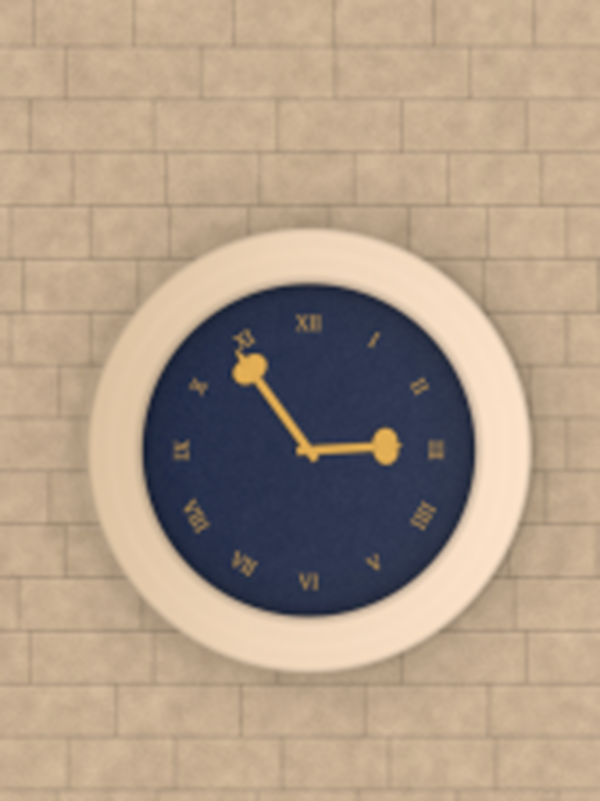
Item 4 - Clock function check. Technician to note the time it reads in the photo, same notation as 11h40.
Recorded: 2h54
